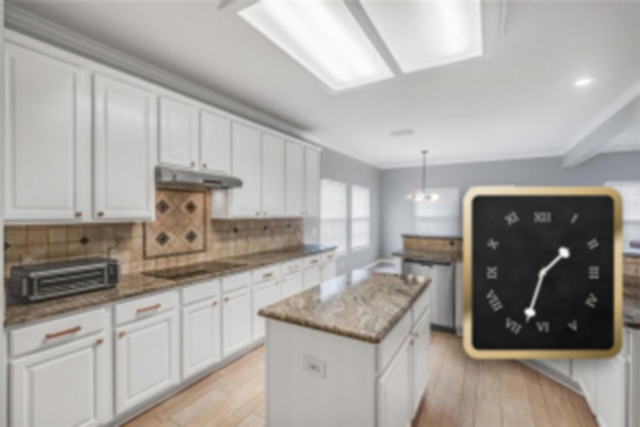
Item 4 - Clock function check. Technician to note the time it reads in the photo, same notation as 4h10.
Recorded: 1h33
